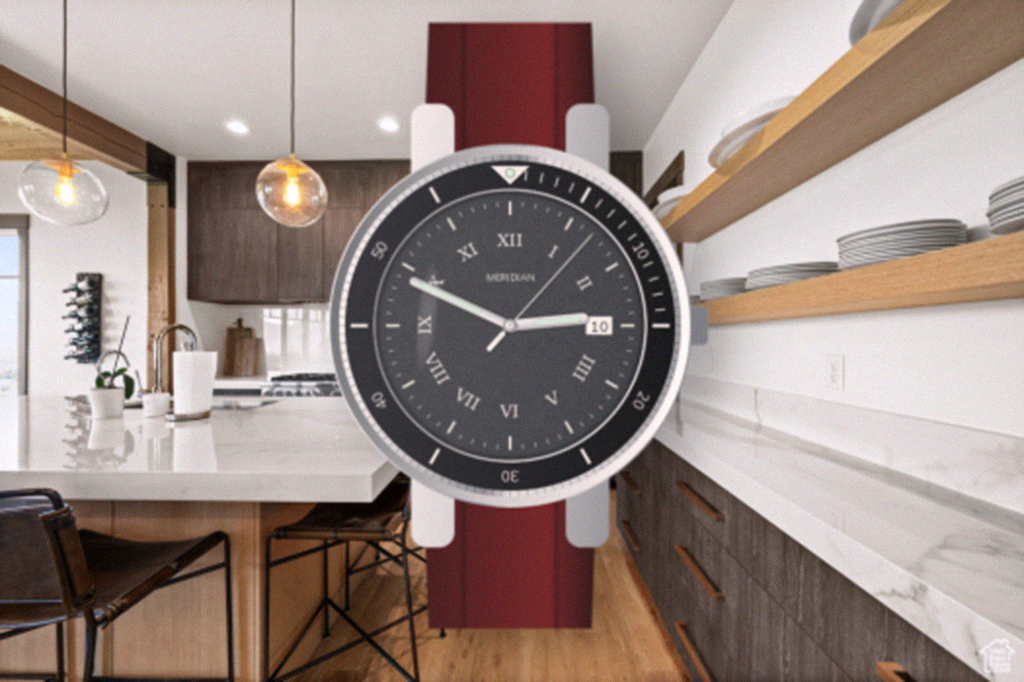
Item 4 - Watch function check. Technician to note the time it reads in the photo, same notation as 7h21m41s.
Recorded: 2h49m07s
